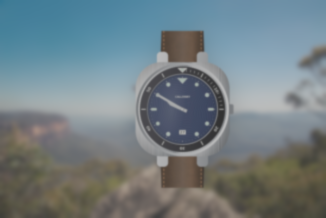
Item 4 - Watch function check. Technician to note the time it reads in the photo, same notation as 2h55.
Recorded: 9h50
